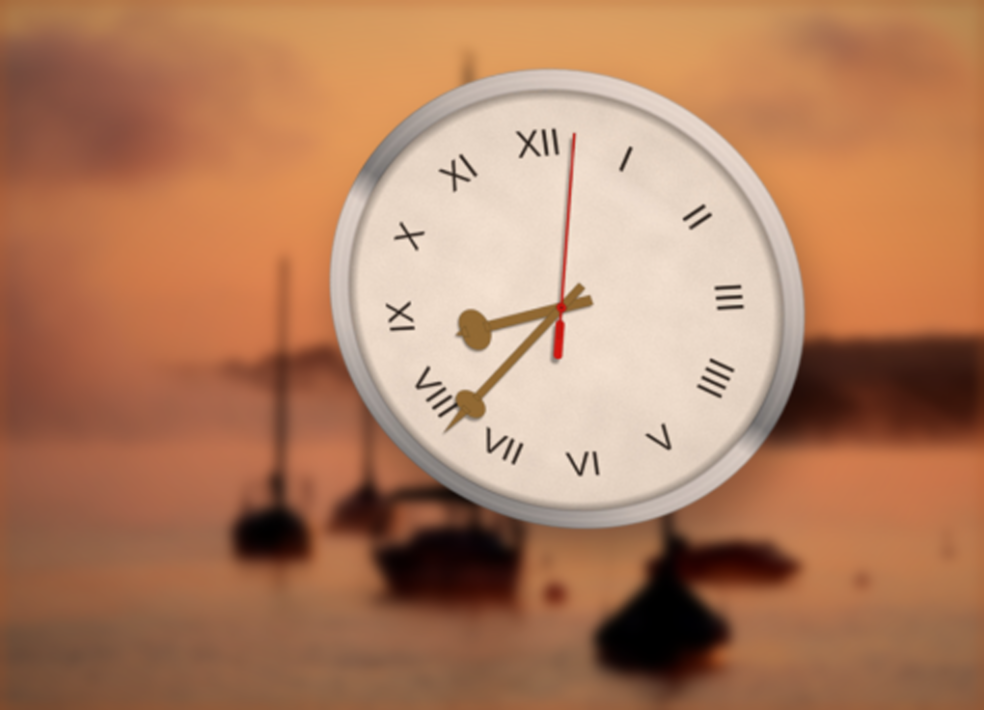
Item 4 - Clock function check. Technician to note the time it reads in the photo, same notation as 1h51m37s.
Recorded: 8h38m02s
